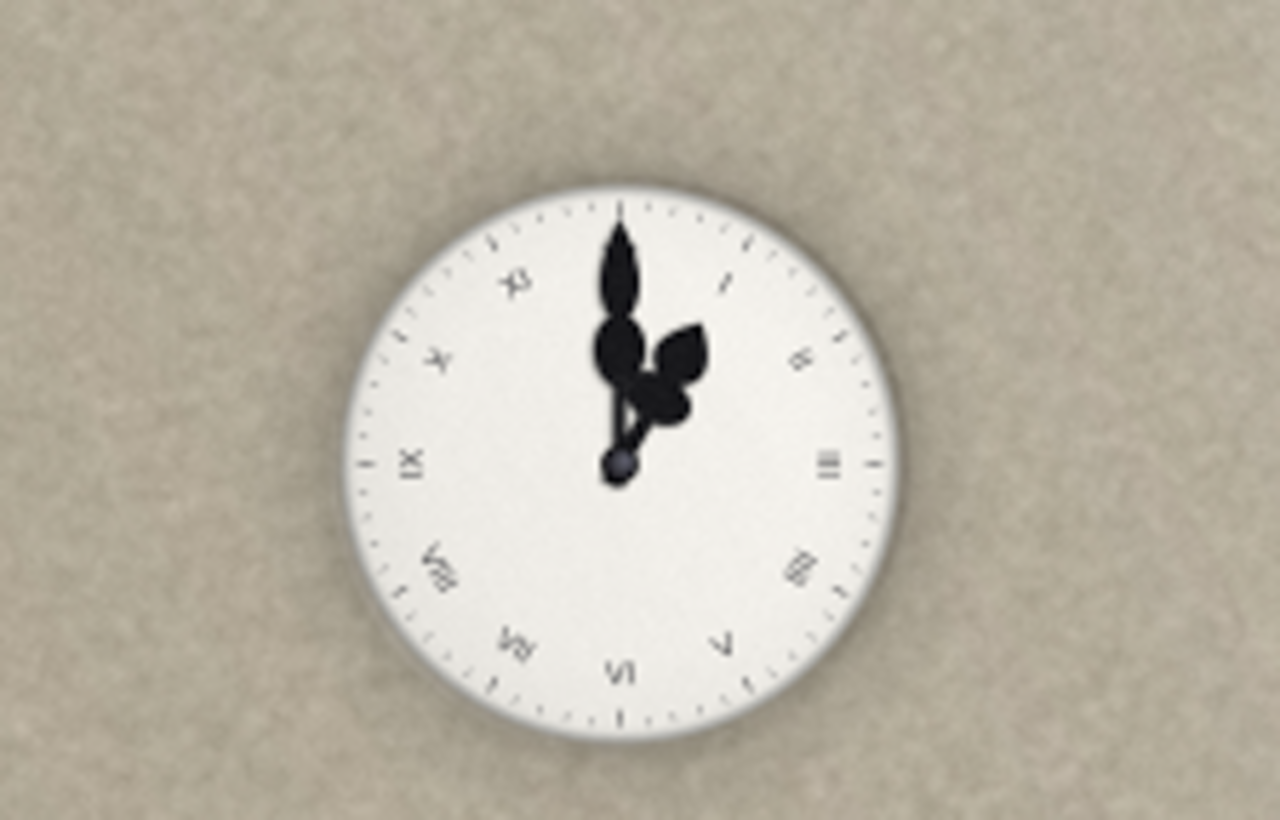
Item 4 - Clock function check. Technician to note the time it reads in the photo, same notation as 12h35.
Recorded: 1h00
